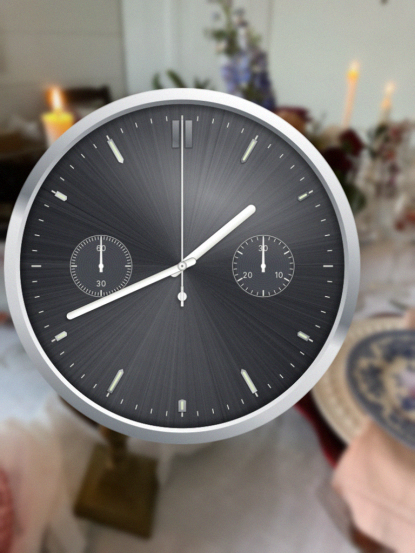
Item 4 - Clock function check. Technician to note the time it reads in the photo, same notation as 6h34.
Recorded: 1h41
